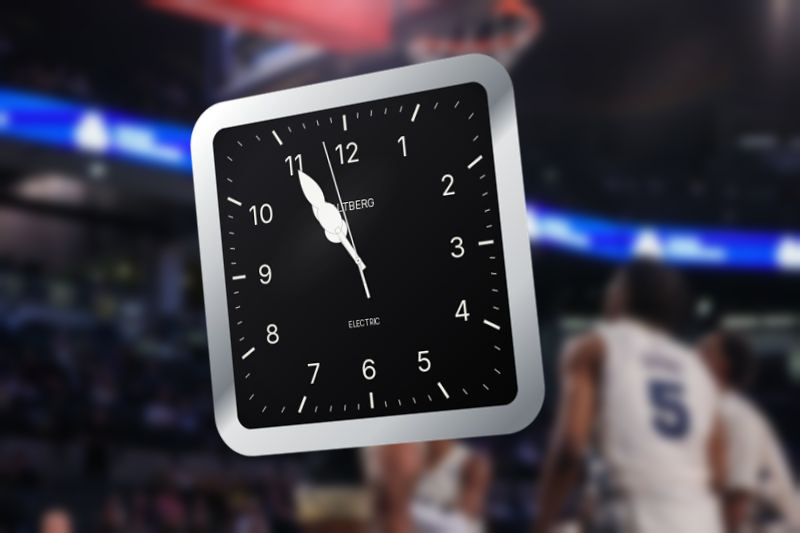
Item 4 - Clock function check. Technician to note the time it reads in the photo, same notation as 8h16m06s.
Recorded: 10h54m58s
